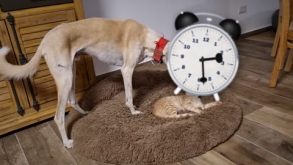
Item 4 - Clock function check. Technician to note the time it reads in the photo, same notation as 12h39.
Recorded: 2h28
